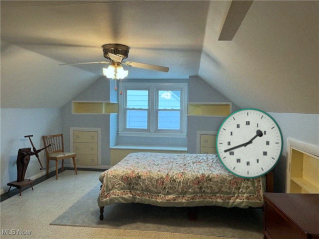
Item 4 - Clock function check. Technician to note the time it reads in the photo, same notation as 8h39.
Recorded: 1h42
